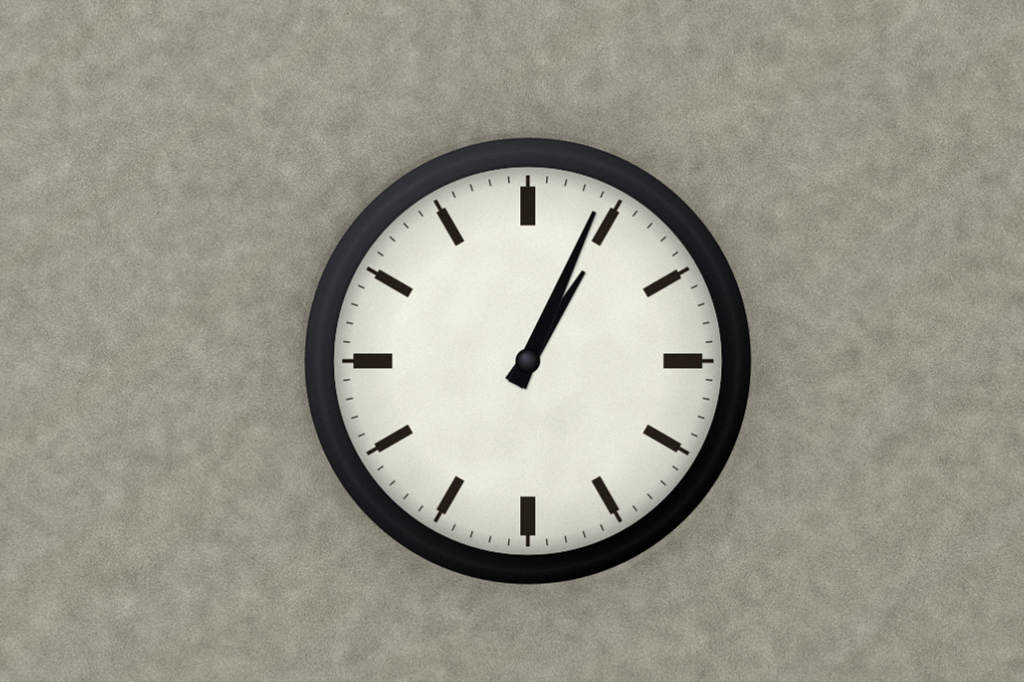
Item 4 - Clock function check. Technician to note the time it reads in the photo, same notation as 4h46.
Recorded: 1h04
